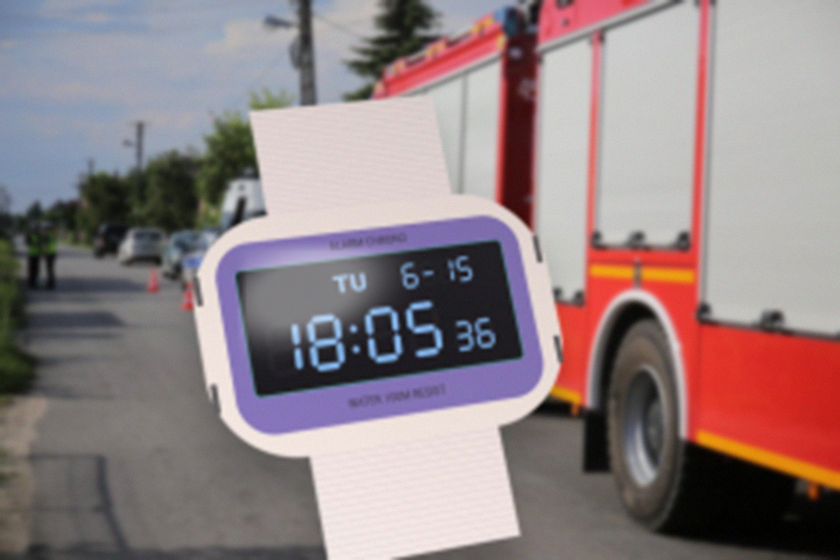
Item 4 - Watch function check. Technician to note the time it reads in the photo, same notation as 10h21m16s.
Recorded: 18h05m36s
